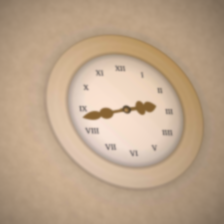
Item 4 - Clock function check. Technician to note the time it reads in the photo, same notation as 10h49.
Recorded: 2h43
